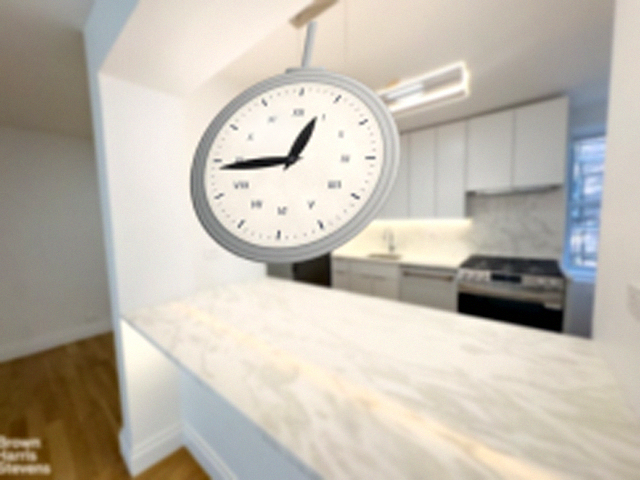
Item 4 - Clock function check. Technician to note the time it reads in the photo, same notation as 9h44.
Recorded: 12h44
